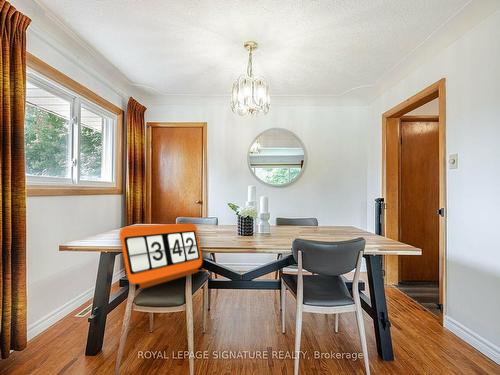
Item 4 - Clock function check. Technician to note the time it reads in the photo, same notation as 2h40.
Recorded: 3h42
